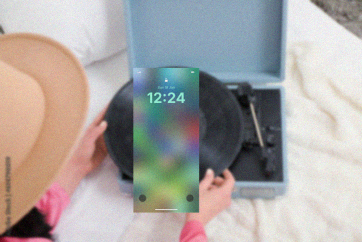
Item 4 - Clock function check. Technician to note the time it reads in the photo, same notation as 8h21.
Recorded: 12h24
